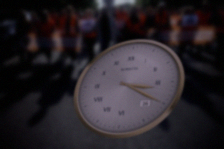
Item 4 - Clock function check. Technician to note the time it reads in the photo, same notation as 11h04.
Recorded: 3h20
